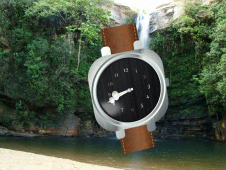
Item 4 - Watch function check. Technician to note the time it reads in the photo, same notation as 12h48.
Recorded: 8h42
